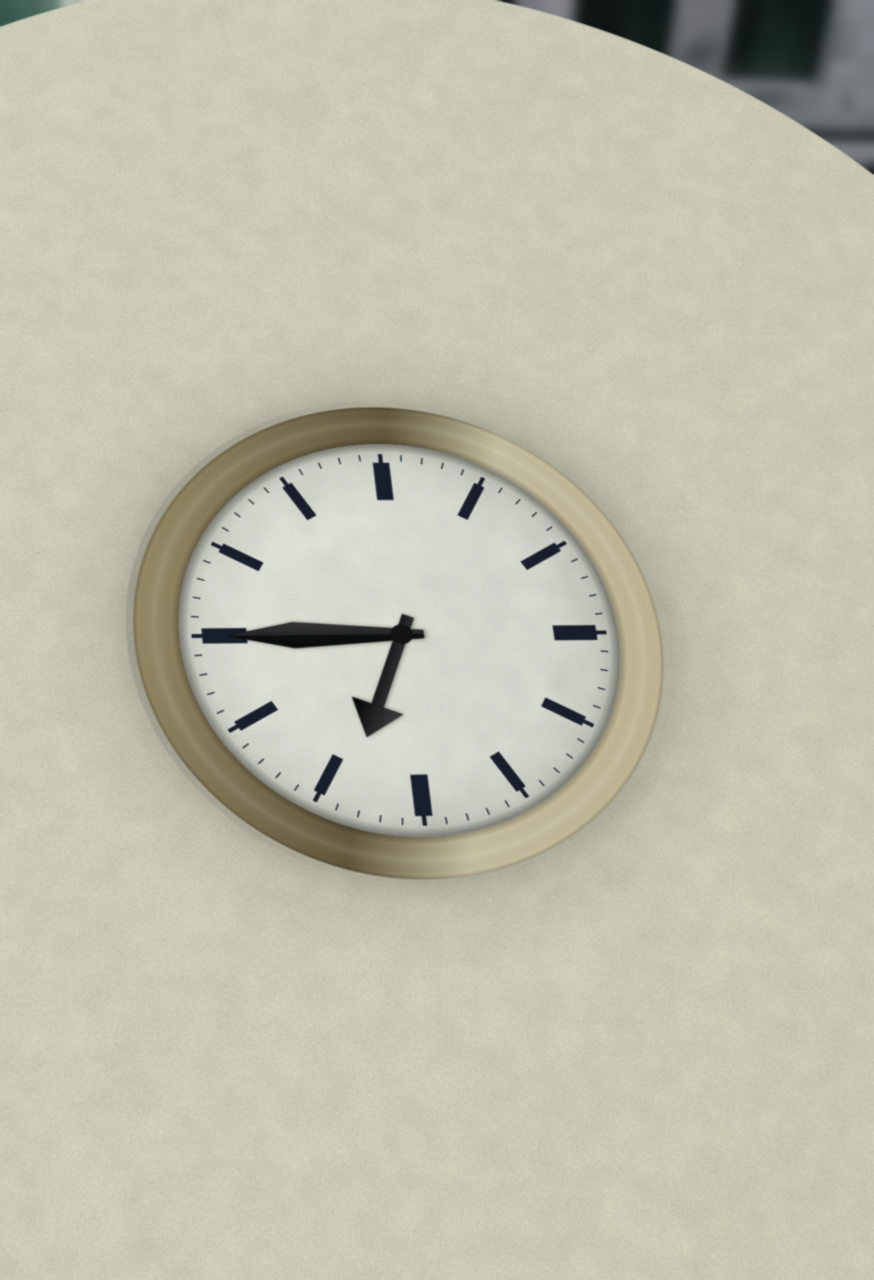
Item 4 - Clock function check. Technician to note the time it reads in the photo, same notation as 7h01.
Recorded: 6h45
